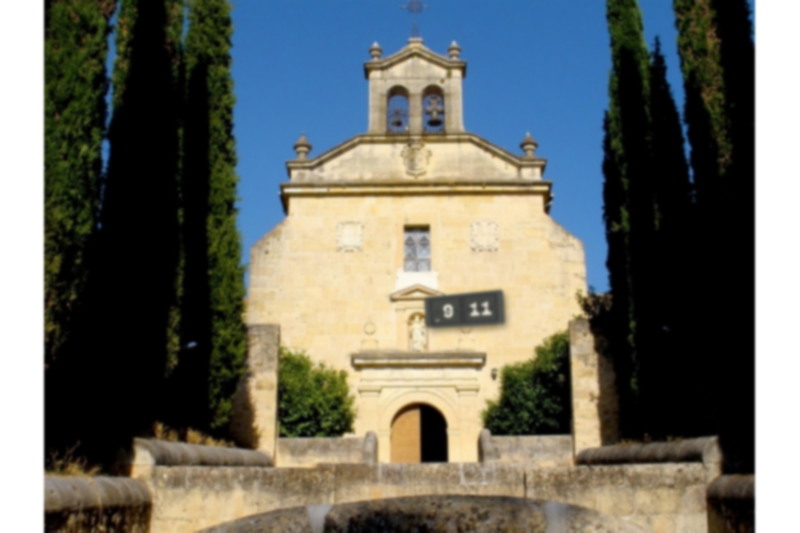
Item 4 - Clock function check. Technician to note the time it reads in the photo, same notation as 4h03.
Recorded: 9h11
